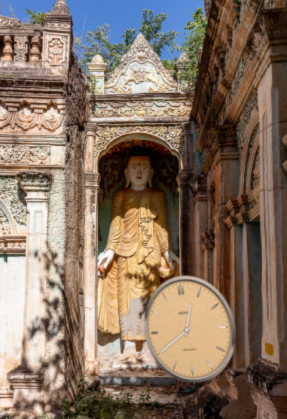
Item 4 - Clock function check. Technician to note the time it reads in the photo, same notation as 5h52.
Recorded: 12h40
